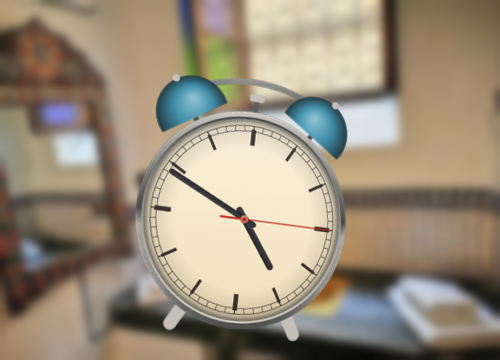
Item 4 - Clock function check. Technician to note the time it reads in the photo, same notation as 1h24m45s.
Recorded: 4h49m15s
